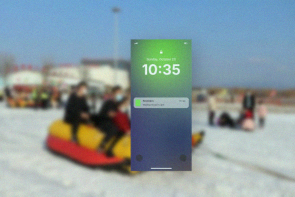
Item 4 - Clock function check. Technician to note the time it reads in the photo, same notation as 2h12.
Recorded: 10h35
